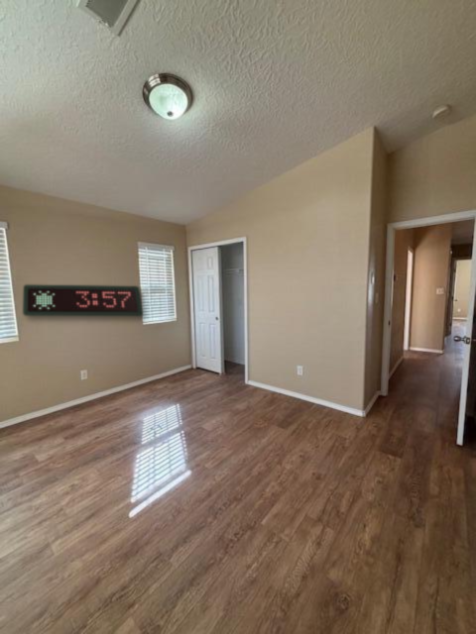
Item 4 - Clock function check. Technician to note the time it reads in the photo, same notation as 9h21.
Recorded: 3h57
